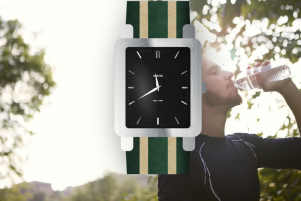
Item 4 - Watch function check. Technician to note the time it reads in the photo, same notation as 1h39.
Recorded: 11h40
